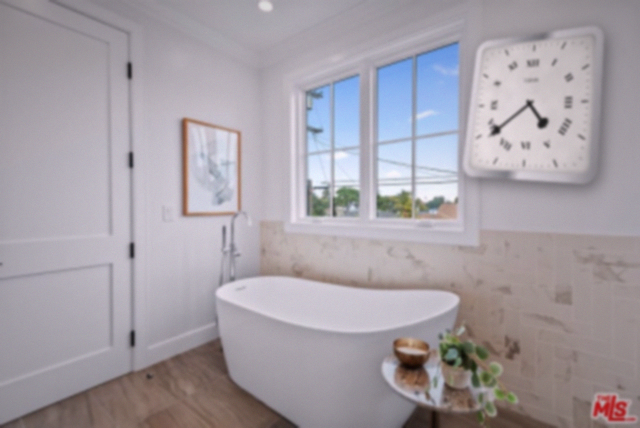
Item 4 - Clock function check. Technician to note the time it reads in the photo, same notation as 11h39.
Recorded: 4h39
